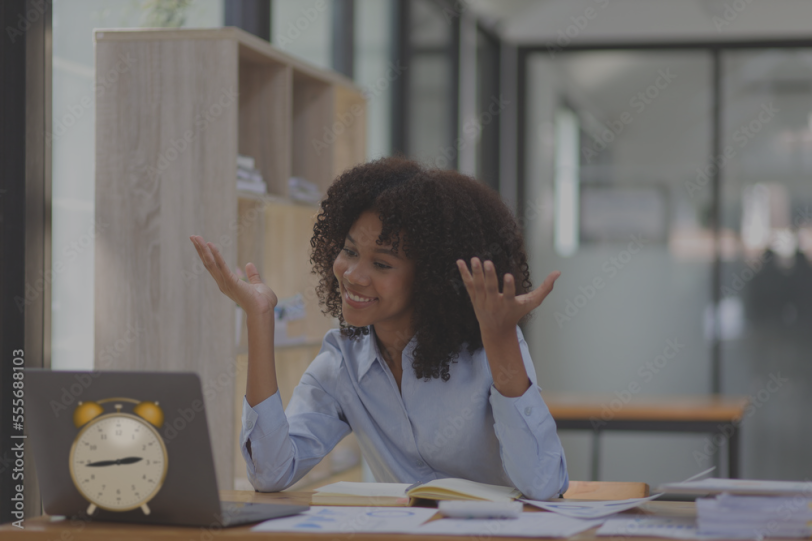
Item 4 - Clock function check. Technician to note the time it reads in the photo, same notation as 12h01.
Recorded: 2h44
